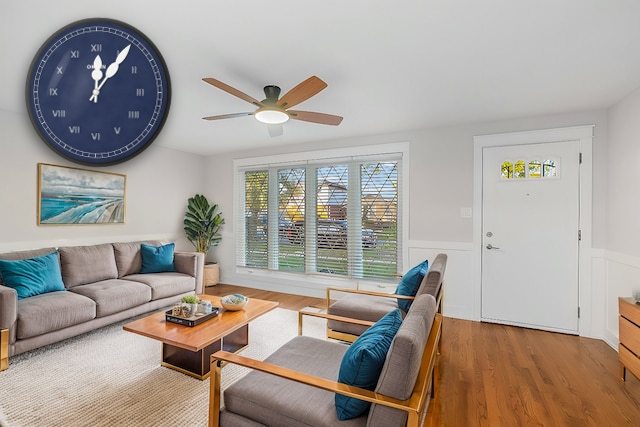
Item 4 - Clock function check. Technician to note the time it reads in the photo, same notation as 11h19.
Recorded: 12h06
